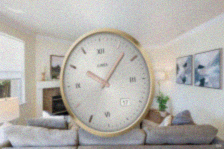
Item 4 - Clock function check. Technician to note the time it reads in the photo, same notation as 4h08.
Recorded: 10h07
